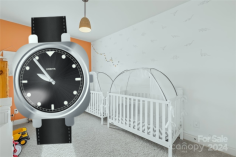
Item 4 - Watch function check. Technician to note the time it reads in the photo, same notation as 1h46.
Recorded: 9h54
